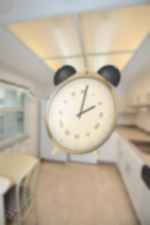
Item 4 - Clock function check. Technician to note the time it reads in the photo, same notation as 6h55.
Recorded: 2h01
